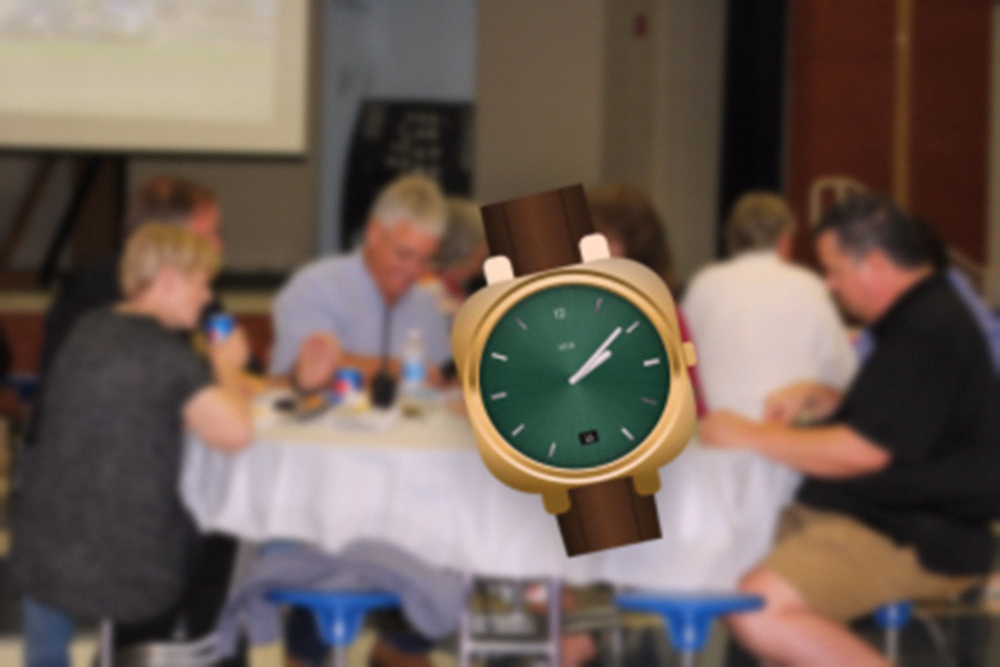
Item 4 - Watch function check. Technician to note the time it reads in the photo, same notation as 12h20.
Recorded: 2h09
